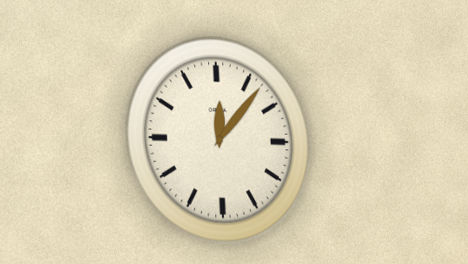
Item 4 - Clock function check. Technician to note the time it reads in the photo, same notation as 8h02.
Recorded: 12h07
